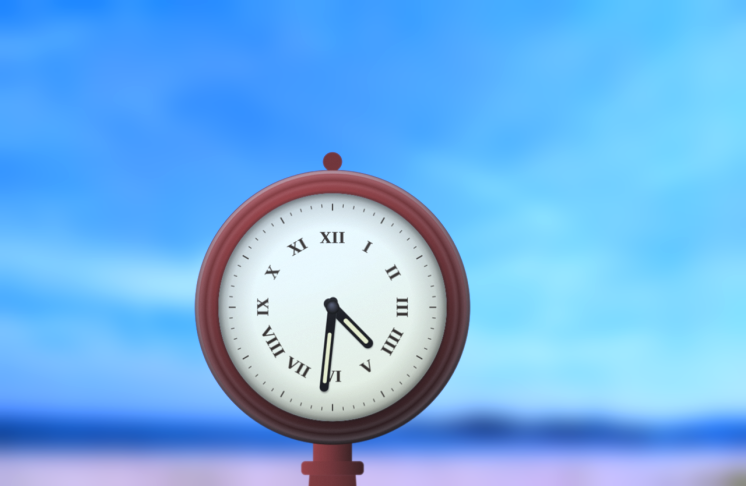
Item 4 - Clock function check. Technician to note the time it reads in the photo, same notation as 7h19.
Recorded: 4h31
